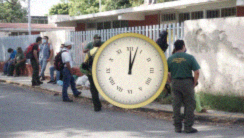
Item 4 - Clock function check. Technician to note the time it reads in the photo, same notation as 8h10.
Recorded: 12h03
